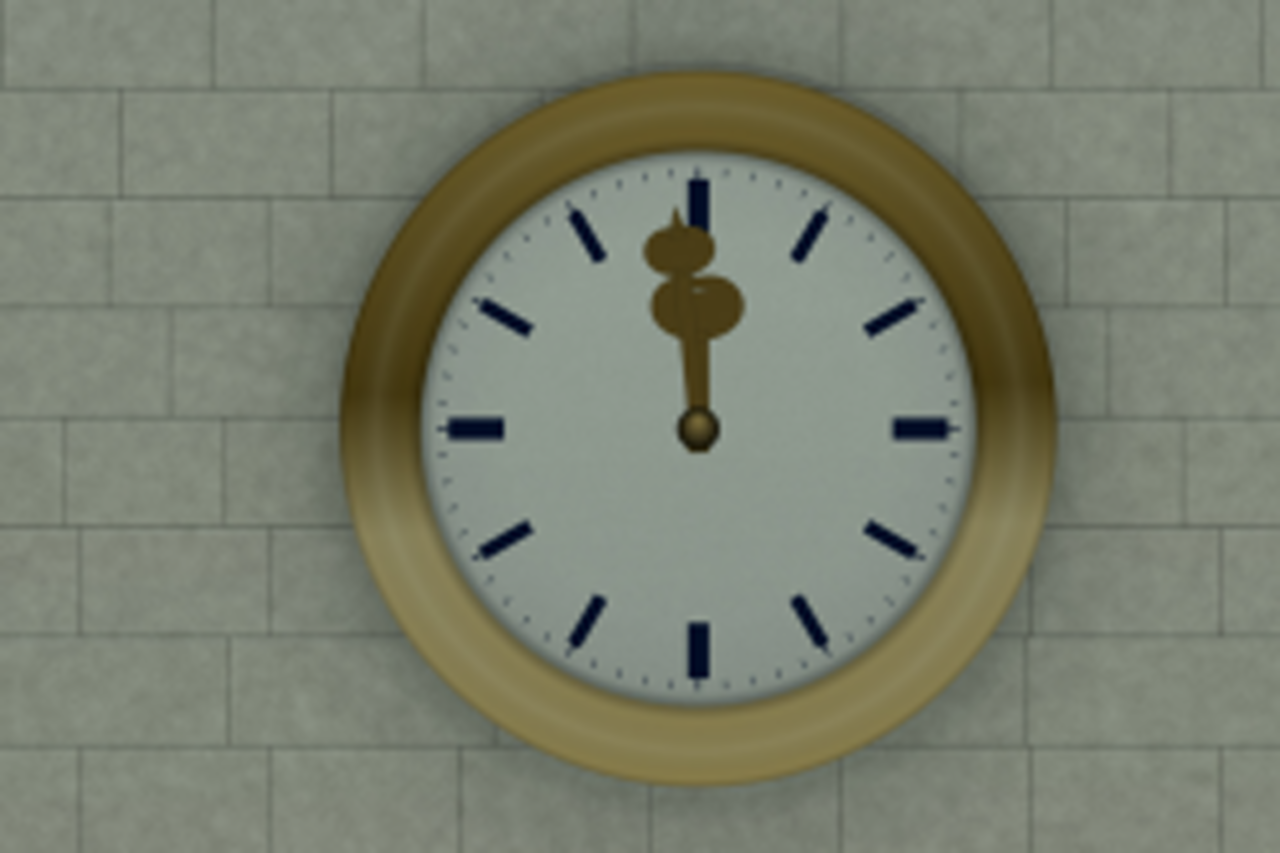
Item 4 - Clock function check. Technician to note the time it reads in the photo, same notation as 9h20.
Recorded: 11h59
